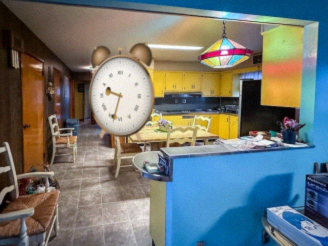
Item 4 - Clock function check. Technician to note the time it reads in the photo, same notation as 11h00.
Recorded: 9h33
